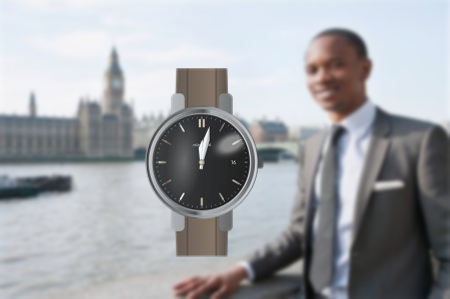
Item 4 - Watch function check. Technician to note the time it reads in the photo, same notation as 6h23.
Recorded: 12h02
